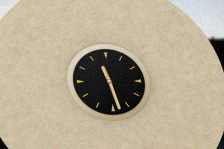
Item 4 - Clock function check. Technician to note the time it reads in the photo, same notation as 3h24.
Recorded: 11h28
